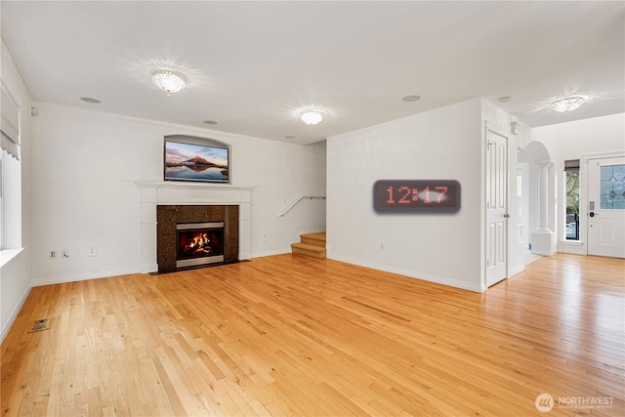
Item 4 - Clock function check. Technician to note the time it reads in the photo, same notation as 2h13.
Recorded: 12h17
